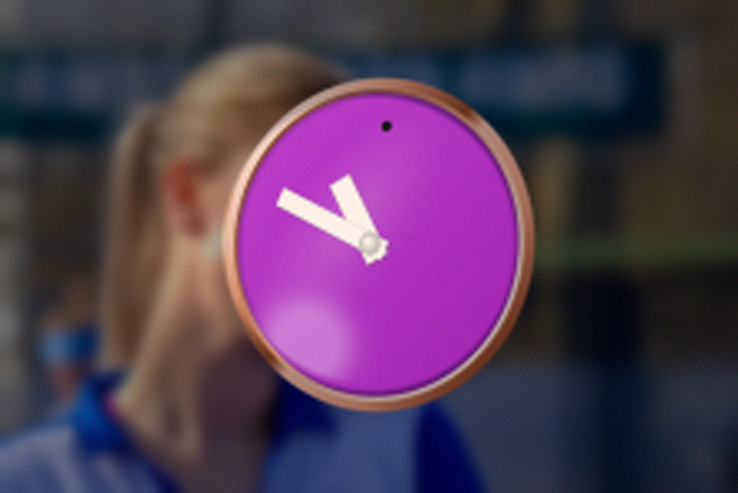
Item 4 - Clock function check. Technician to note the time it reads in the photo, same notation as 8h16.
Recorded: 10h48
